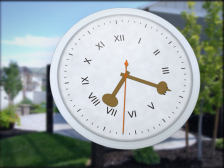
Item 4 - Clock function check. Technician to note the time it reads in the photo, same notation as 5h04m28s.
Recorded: 7h19m32s
